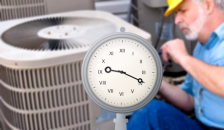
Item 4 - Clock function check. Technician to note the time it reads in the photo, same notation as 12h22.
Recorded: 9h19
